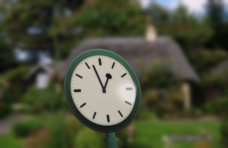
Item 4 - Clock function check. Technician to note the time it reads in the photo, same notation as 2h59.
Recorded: 12h57
